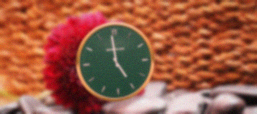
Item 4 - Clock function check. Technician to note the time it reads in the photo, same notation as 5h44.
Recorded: 4h59
